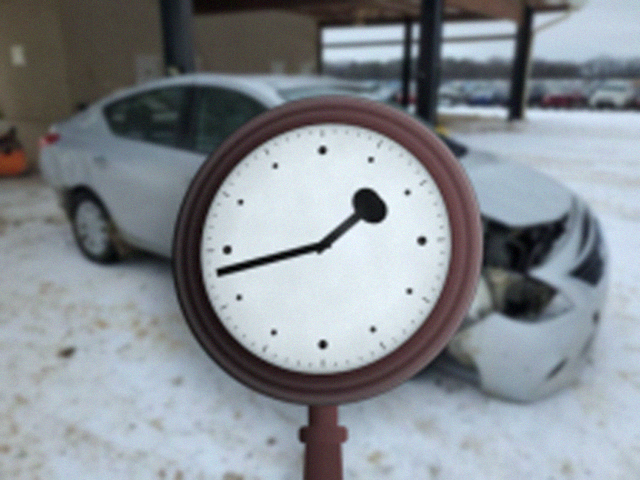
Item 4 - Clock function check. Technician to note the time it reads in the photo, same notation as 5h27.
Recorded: 1h43
